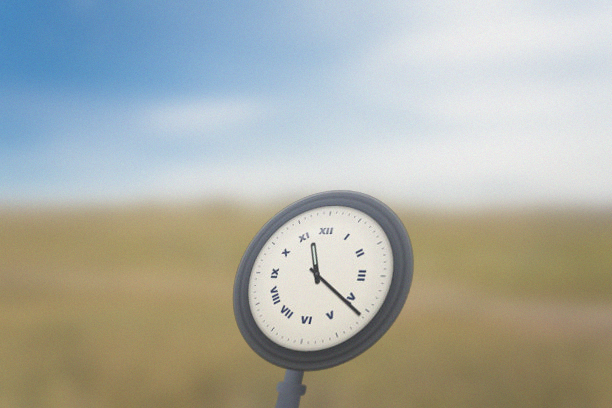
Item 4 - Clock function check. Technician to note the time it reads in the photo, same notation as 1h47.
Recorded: 11h21
